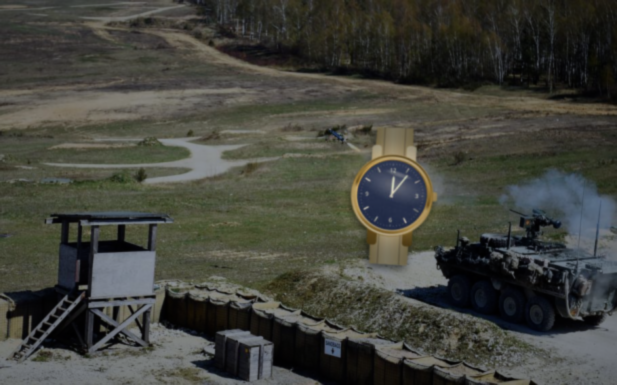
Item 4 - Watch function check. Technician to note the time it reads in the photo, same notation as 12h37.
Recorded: 12h06
